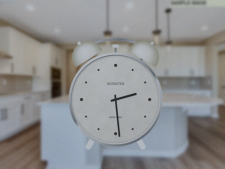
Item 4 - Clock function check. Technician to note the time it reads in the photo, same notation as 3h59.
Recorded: 2h29
